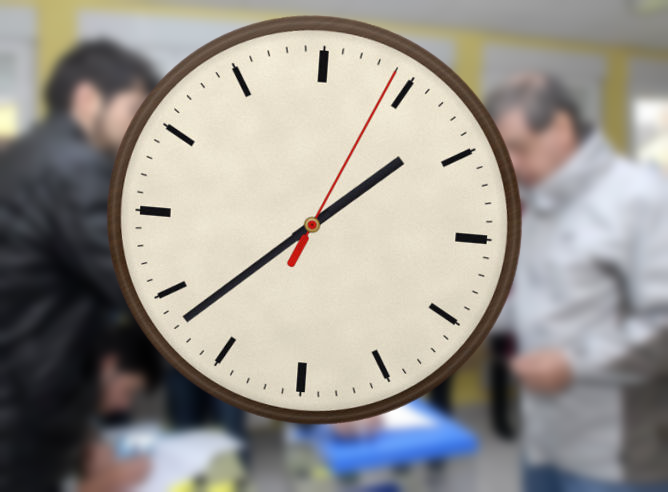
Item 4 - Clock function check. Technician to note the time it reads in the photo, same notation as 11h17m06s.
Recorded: 1h38m04s
